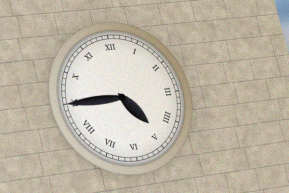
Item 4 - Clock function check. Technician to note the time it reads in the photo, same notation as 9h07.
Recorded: 4h45
